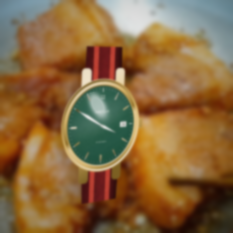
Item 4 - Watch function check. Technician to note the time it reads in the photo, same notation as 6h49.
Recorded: 3h50
